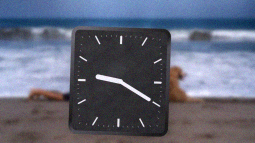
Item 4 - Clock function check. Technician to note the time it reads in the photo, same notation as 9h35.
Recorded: 9h20
